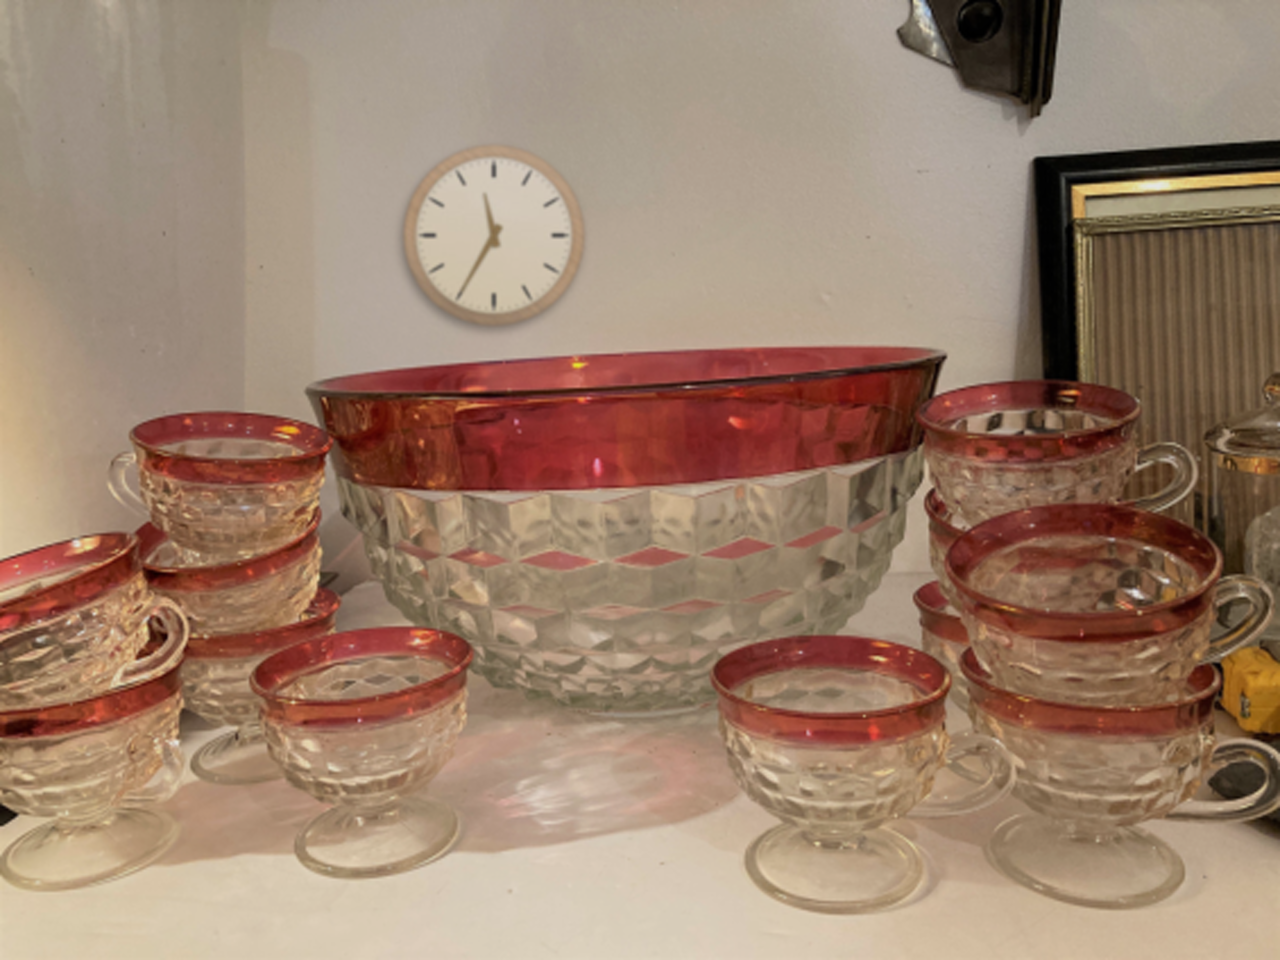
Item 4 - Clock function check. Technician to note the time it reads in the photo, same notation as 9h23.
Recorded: 11h35
